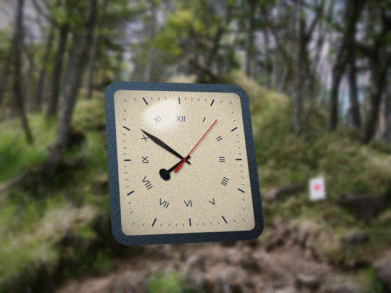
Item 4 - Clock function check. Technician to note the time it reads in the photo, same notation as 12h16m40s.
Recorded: 7h51m07s
